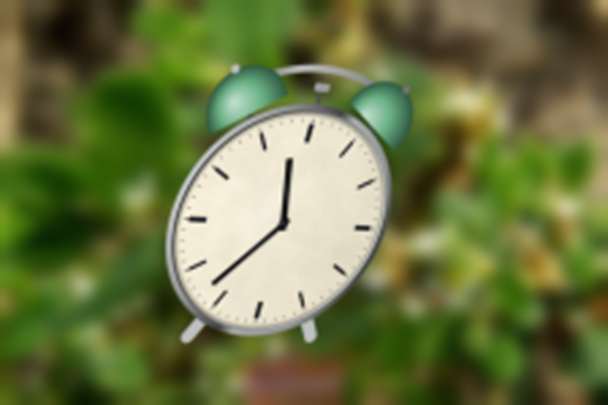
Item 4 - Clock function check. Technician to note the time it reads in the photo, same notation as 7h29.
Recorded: 11h37
